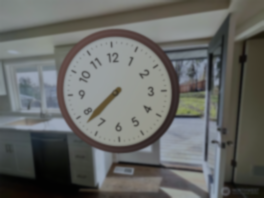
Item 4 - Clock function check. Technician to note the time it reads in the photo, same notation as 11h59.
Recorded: 7h38
